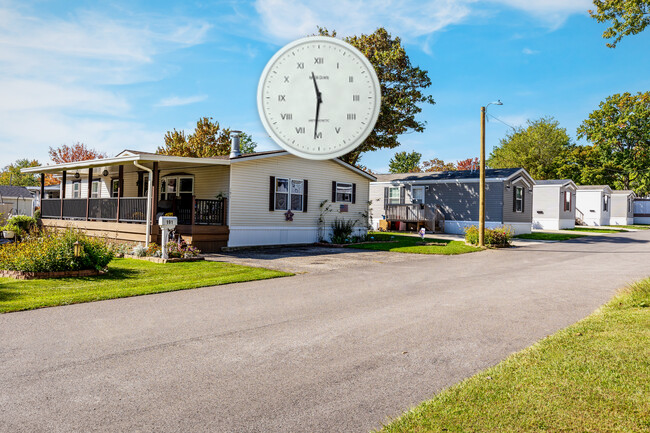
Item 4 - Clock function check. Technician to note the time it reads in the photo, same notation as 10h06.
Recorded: 11h31
